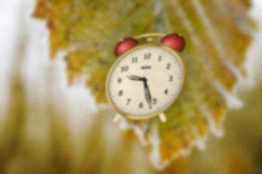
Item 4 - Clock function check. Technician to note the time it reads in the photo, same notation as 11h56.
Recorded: 9h27
